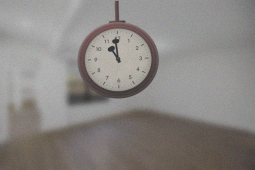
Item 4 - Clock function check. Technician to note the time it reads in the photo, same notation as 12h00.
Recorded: 10h59
